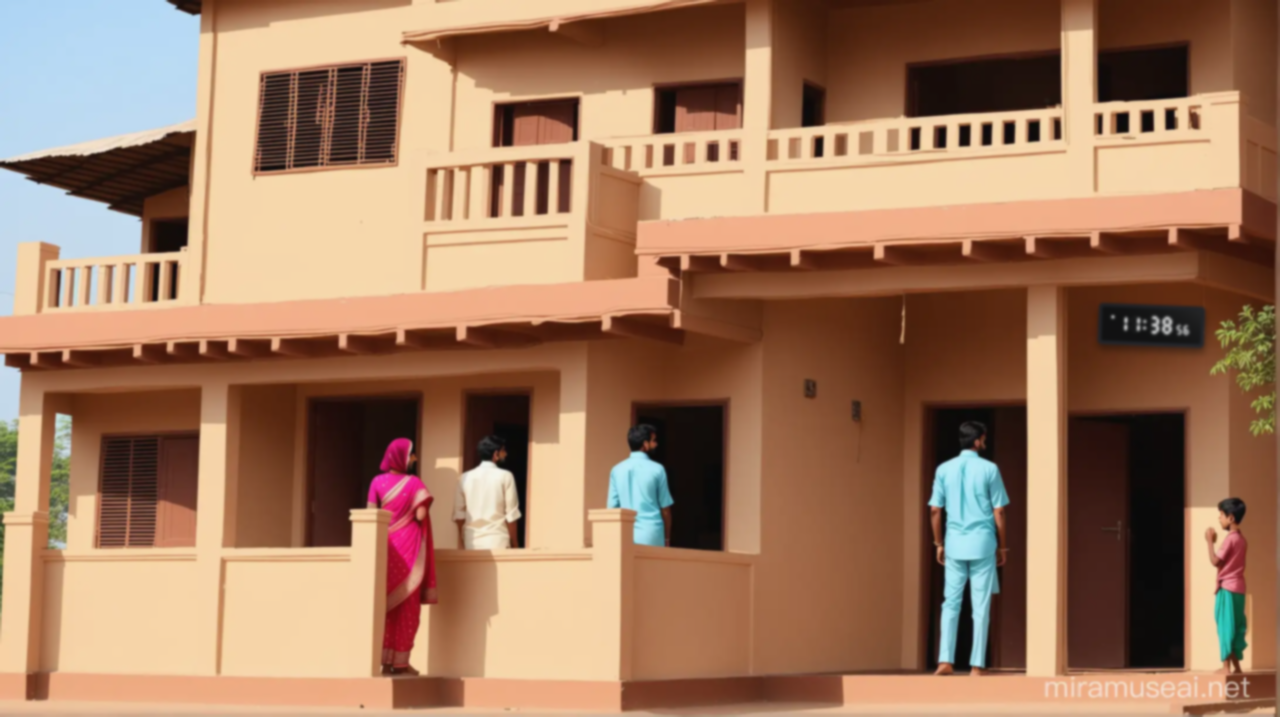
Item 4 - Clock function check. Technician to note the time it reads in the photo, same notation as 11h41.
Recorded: 11h38
